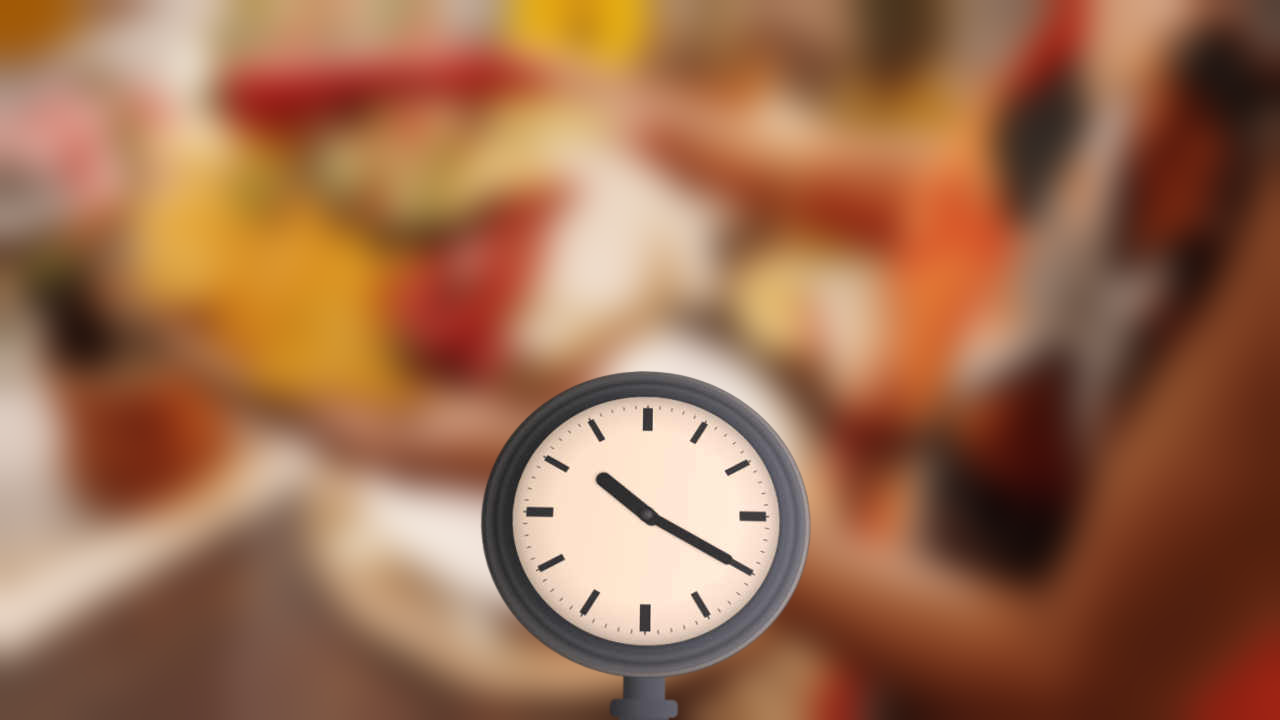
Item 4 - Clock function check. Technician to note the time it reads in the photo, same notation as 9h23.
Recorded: 10h20
